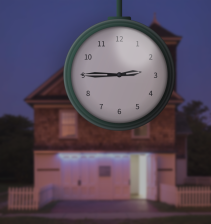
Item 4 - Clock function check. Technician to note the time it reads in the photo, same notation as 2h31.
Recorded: 2h45
